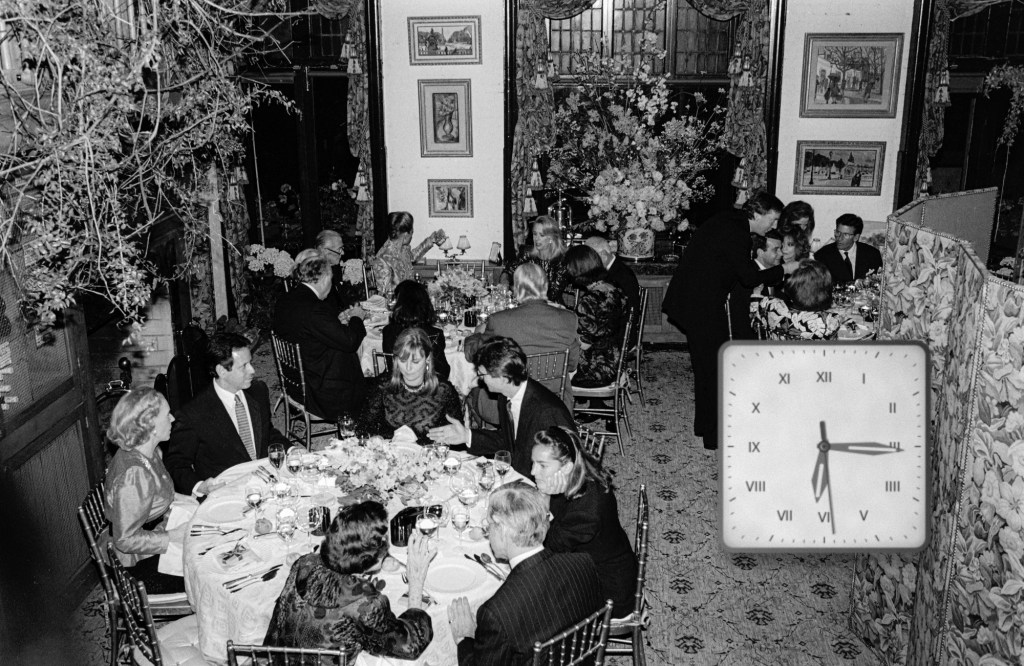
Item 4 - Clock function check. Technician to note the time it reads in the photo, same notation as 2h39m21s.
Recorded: 6h15m29s
